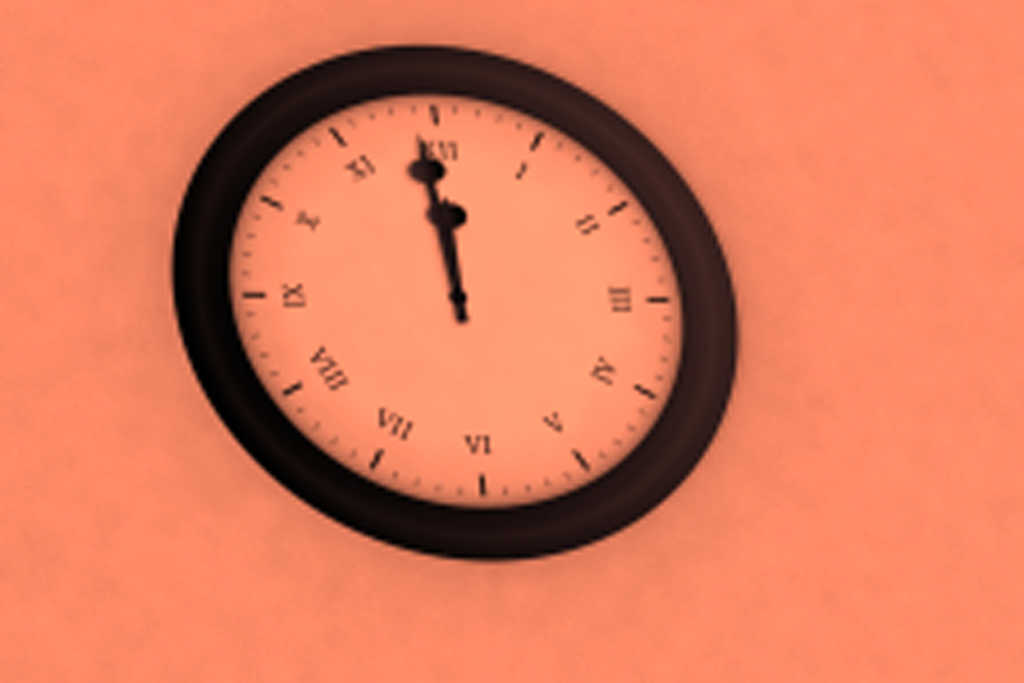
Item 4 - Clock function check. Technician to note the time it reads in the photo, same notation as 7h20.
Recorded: 11h59
